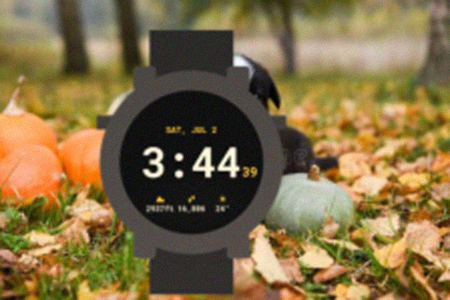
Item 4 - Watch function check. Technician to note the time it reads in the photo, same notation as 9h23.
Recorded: 3h44
